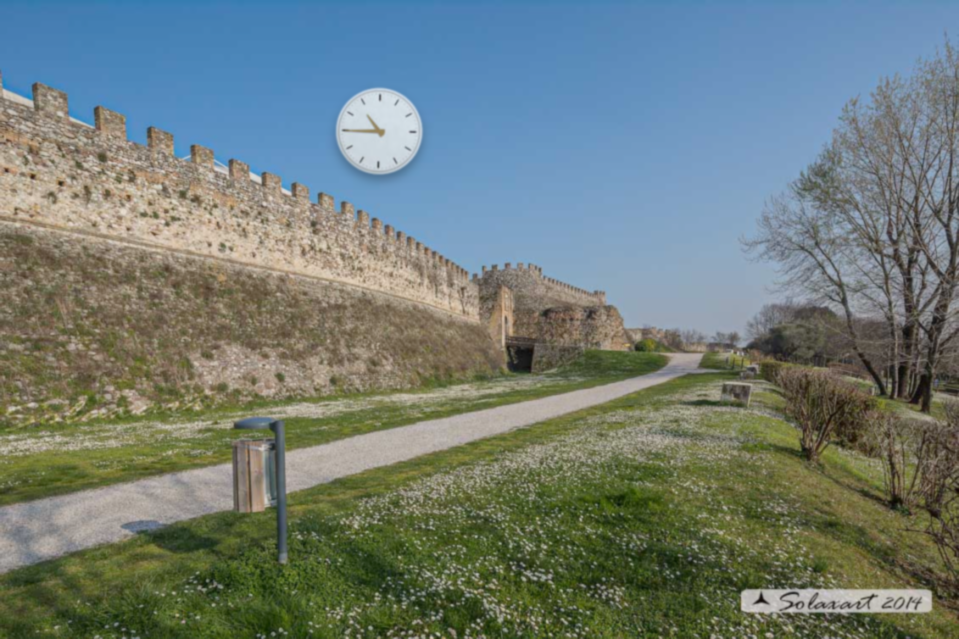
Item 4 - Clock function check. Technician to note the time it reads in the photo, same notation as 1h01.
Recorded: 10h45
